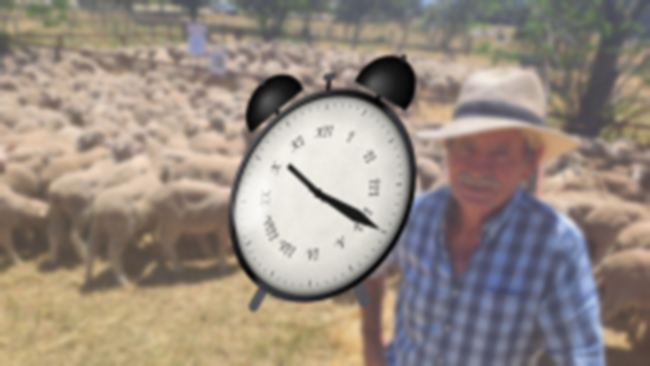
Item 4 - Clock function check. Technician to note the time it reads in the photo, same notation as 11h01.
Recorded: 10h20
